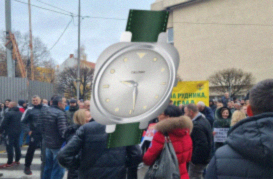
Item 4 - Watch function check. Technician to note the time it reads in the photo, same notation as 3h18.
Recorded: 9h29
